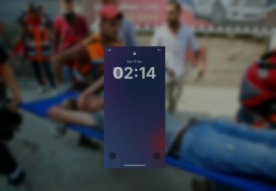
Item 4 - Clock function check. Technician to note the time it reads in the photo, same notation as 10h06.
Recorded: 2h14
